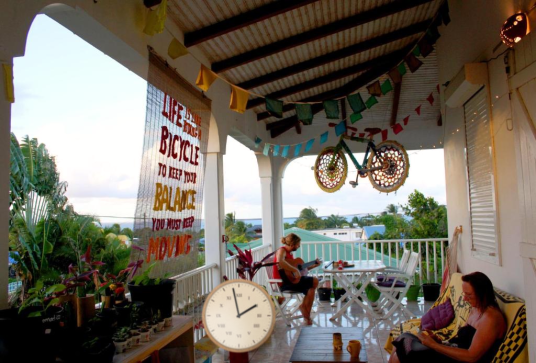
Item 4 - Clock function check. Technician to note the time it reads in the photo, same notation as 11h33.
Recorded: 1h58
